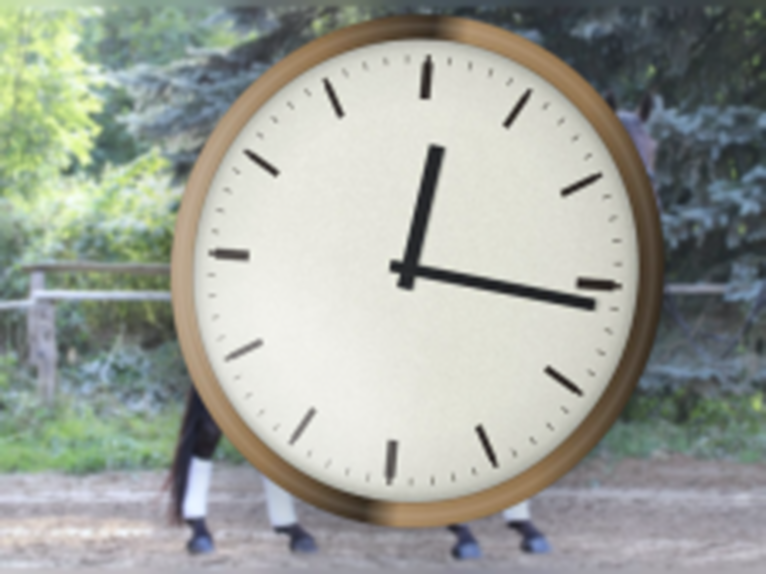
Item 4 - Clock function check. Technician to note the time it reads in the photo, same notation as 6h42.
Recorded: 12h16
